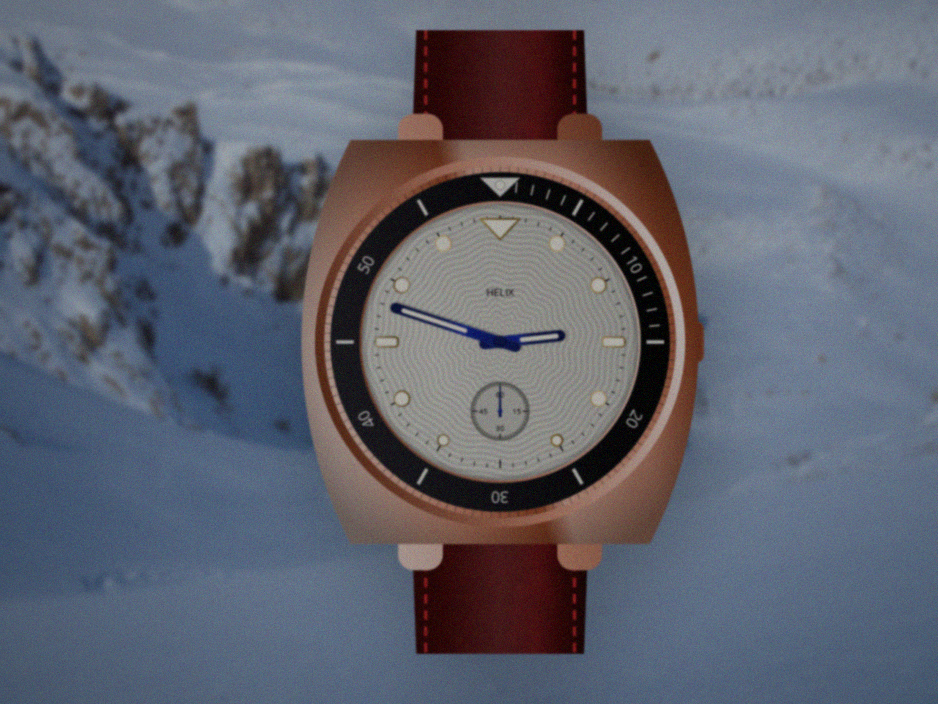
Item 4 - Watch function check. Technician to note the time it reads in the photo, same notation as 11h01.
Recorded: 2h48
